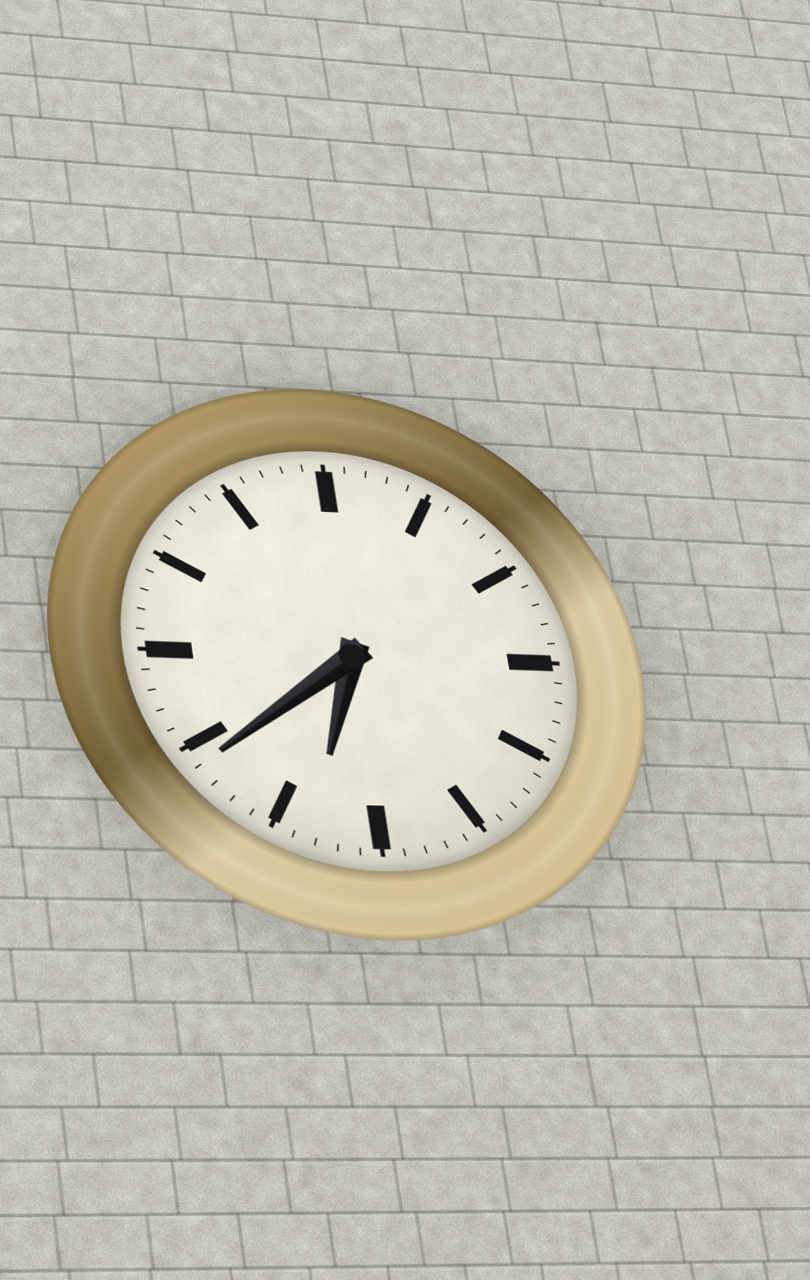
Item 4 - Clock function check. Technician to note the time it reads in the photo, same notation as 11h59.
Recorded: 6h39
